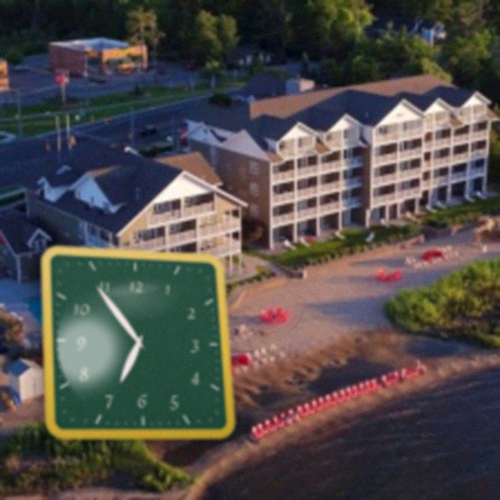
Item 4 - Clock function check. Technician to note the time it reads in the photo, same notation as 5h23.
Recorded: 6h54
